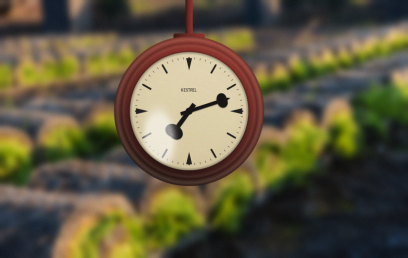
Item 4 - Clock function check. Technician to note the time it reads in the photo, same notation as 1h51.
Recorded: 7h12
